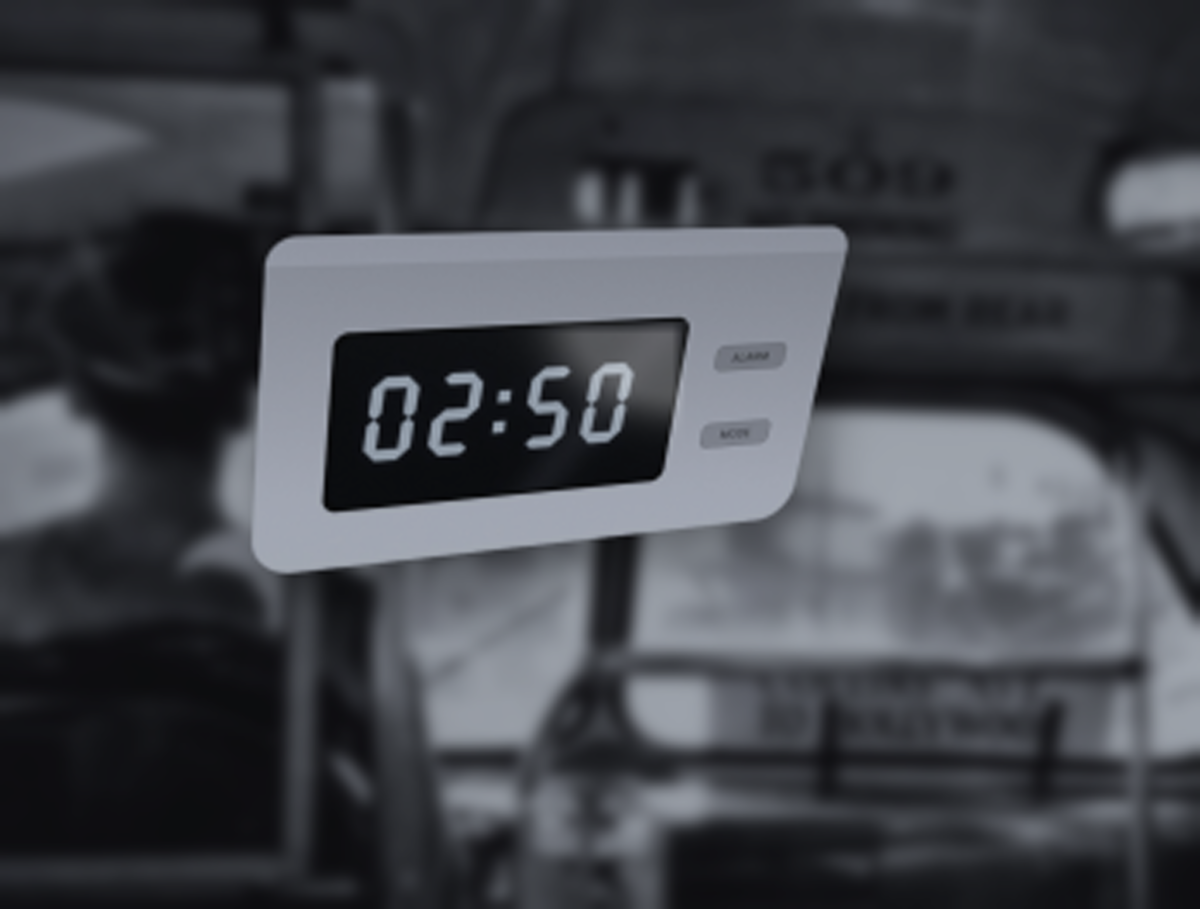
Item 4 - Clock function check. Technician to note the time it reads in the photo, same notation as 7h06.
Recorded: 2h50
